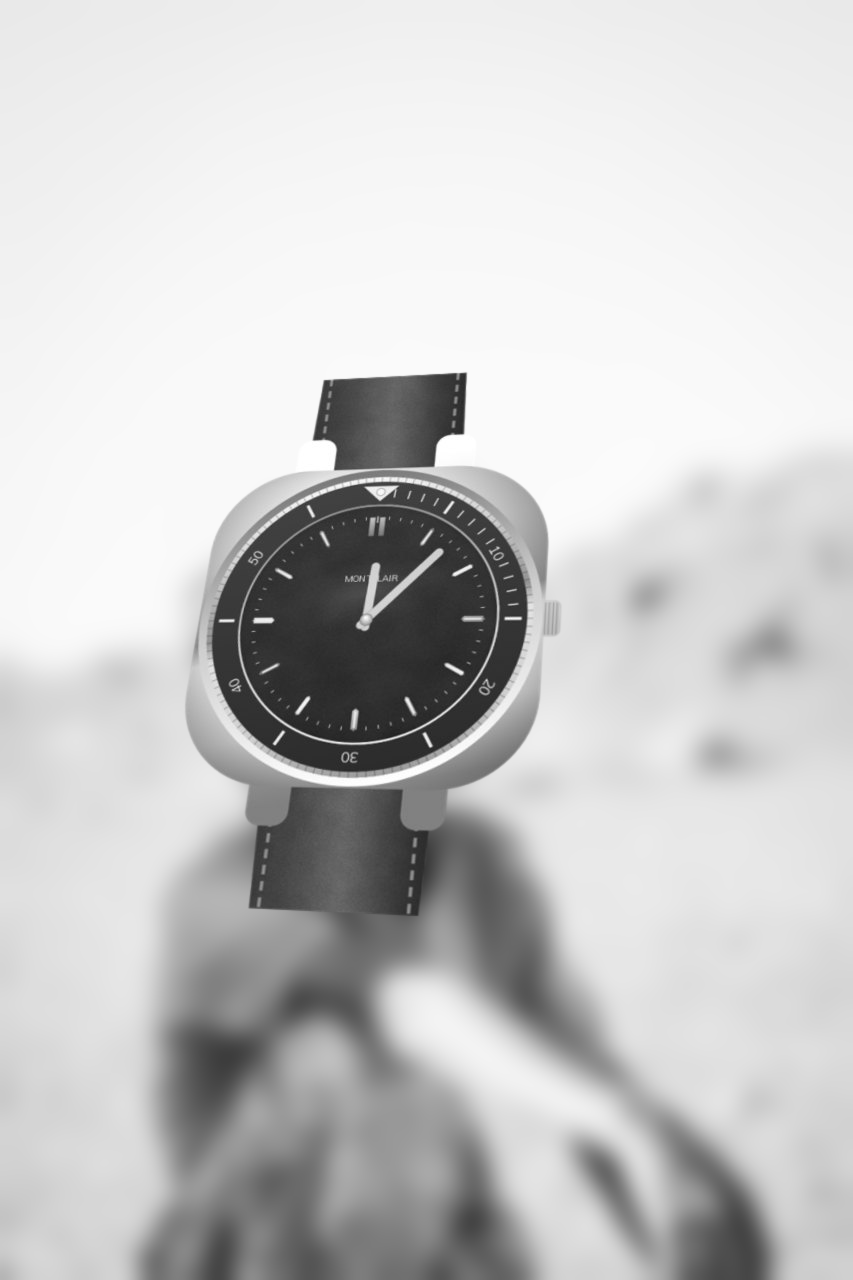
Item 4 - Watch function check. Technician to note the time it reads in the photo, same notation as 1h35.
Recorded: 12h07
